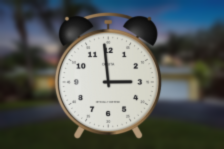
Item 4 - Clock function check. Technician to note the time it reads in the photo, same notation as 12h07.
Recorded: 2h59
